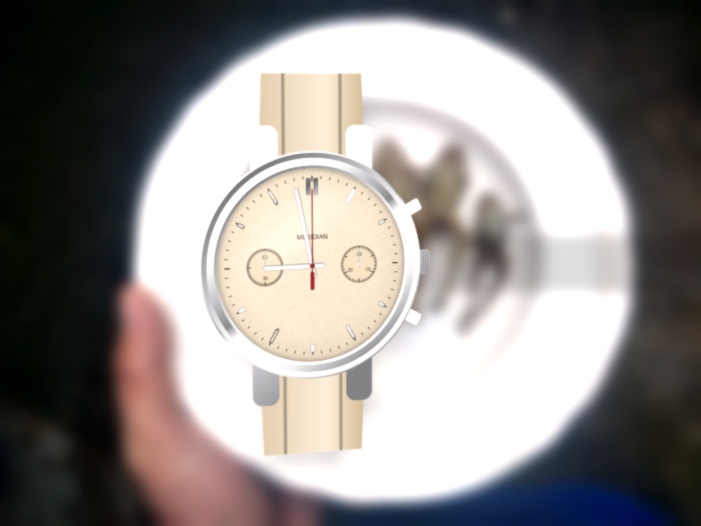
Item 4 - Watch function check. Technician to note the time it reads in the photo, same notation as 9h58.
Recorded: 8h58
